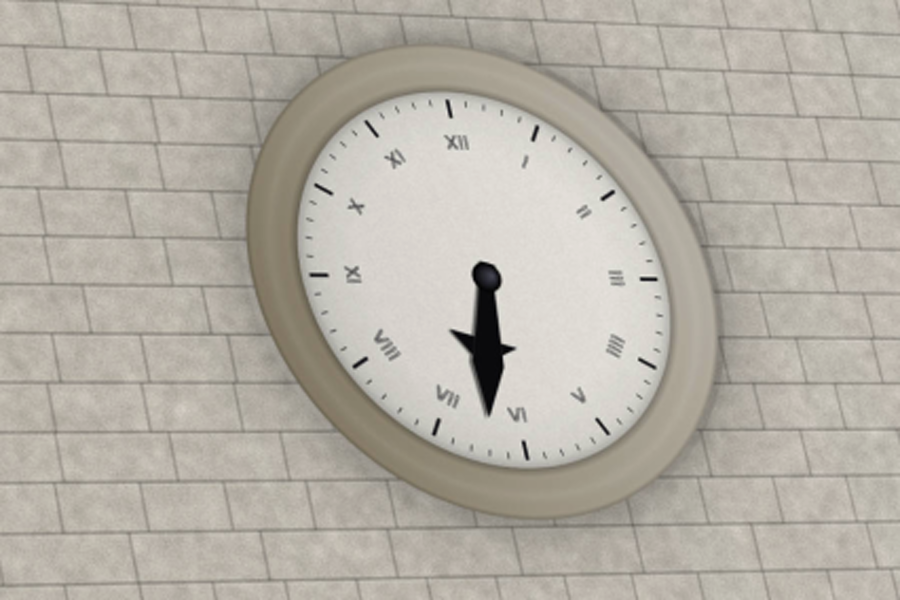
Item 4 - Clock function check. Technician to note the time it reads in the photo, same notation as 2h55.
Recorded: 6h32
